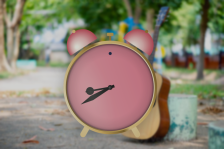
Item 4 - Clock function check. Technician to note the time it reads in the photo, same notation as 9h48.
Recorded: 8h40
